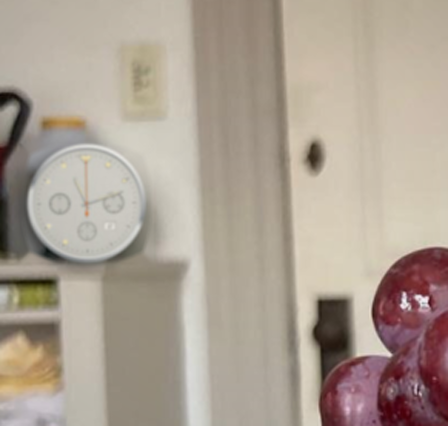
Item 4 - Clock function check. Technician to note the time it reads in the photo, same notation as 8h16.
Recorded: 11h12
